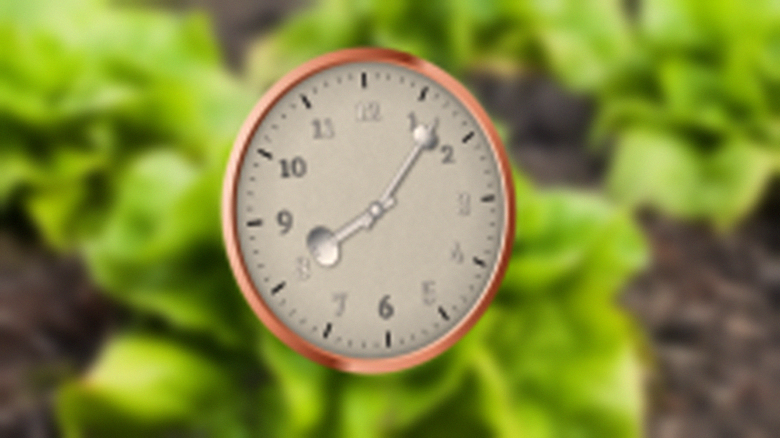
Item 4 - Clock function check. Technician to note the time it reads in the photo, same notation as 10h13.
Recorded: 8h07
